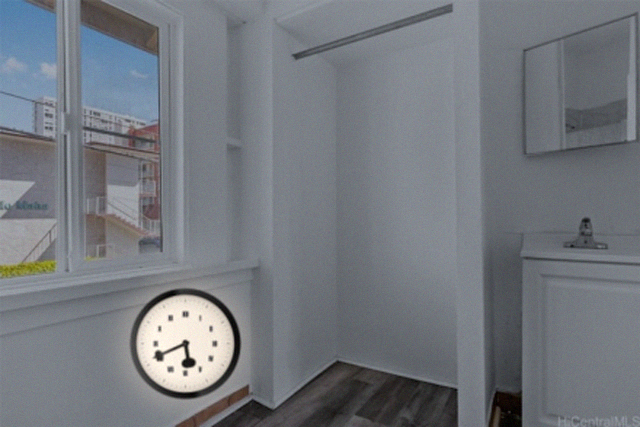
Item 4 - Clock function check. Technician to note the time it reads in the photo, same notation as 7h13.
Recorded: 5h41
